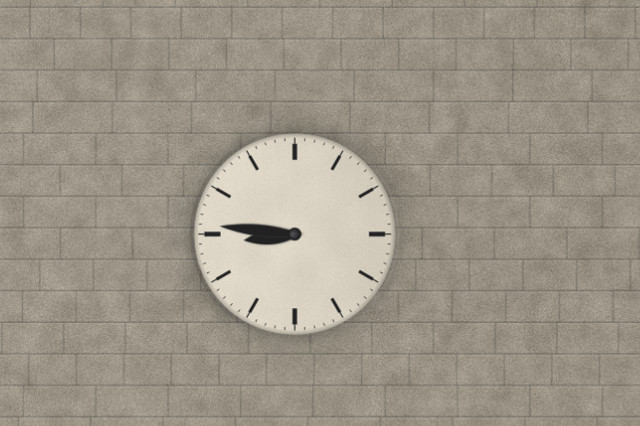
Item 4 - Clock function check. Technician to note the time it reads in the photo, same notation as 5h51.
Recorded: 8h46
